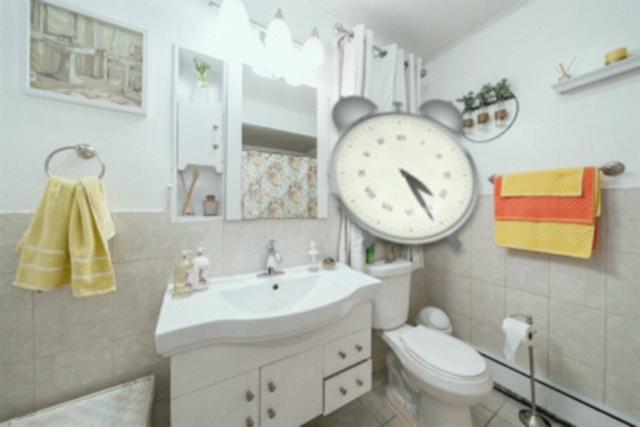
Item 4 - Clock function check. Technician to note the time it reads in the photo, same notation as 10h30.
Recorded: 4h26
